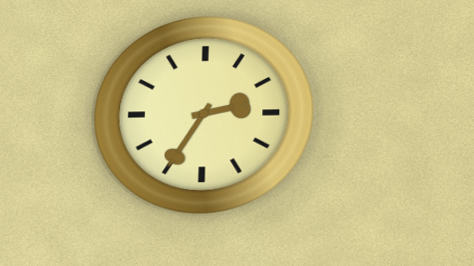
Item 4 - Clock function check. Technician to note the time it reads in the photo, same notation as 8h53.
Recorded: 2h35
